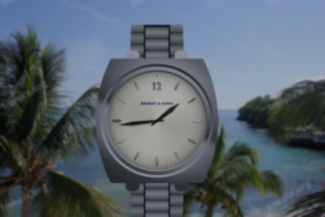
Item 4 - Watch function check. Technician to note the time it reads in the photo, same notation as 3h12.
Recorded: 1h44
